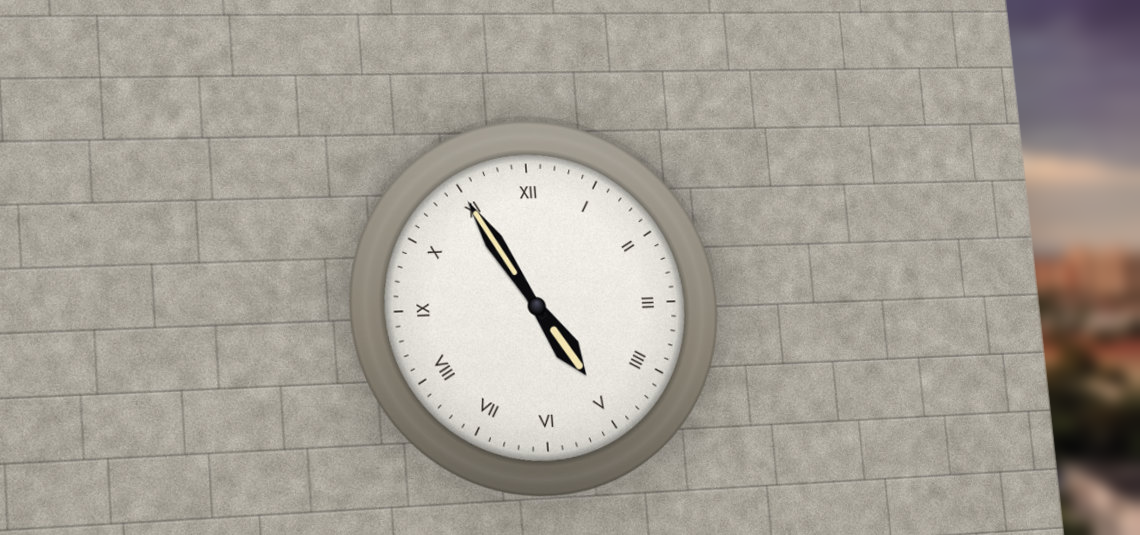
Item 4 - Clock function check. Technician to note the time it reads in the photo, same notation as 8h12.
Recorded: 4h55
